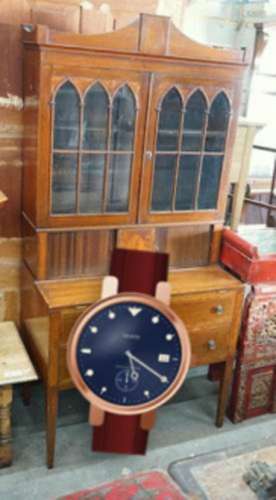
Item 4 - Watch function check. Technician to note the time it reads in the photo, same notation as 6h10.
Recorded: 5h20
